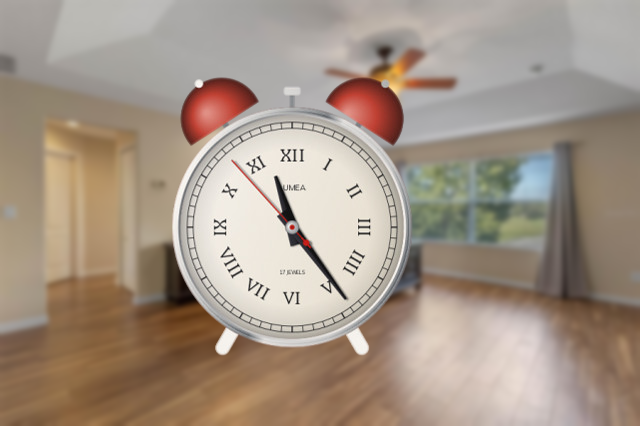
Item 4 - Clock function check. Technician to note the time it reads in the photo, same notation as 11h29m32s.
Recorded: 11h23m53s
